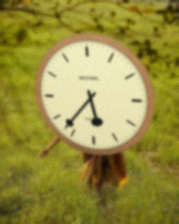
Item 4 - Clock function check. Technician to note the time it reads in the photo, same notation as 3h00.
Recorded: 5h37
